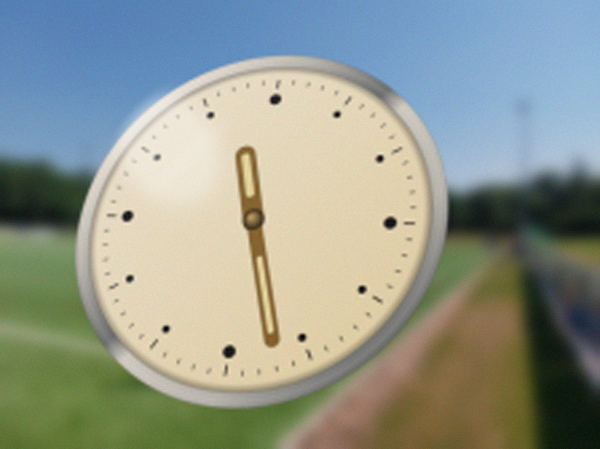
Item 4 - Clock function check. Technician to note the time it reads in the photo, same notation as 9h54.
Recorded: 11h27
